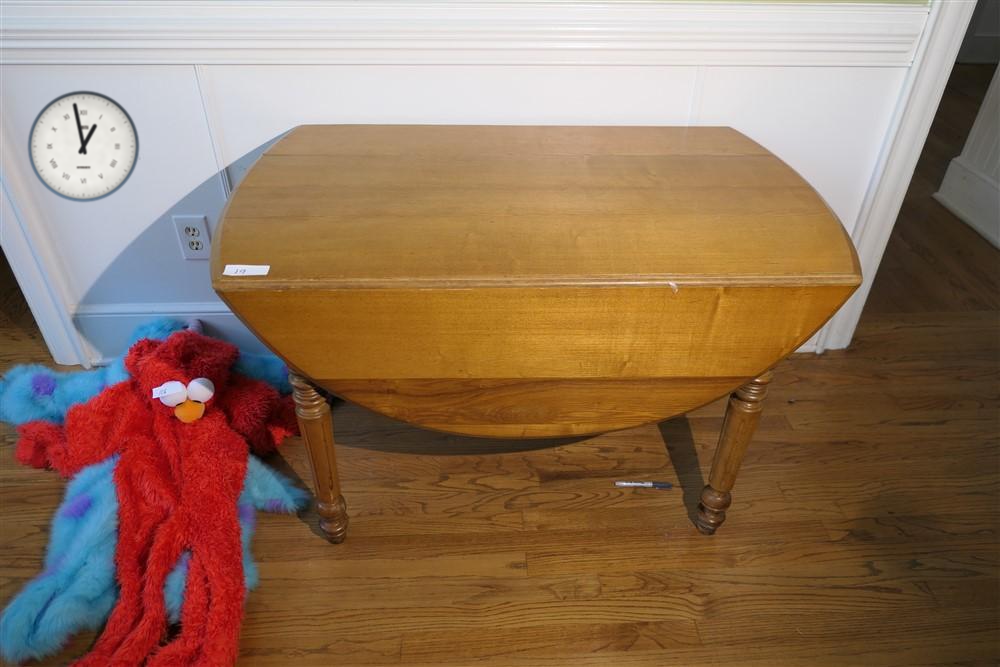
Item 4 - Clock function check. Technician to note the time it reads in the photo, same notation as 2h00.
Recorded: 12h58
